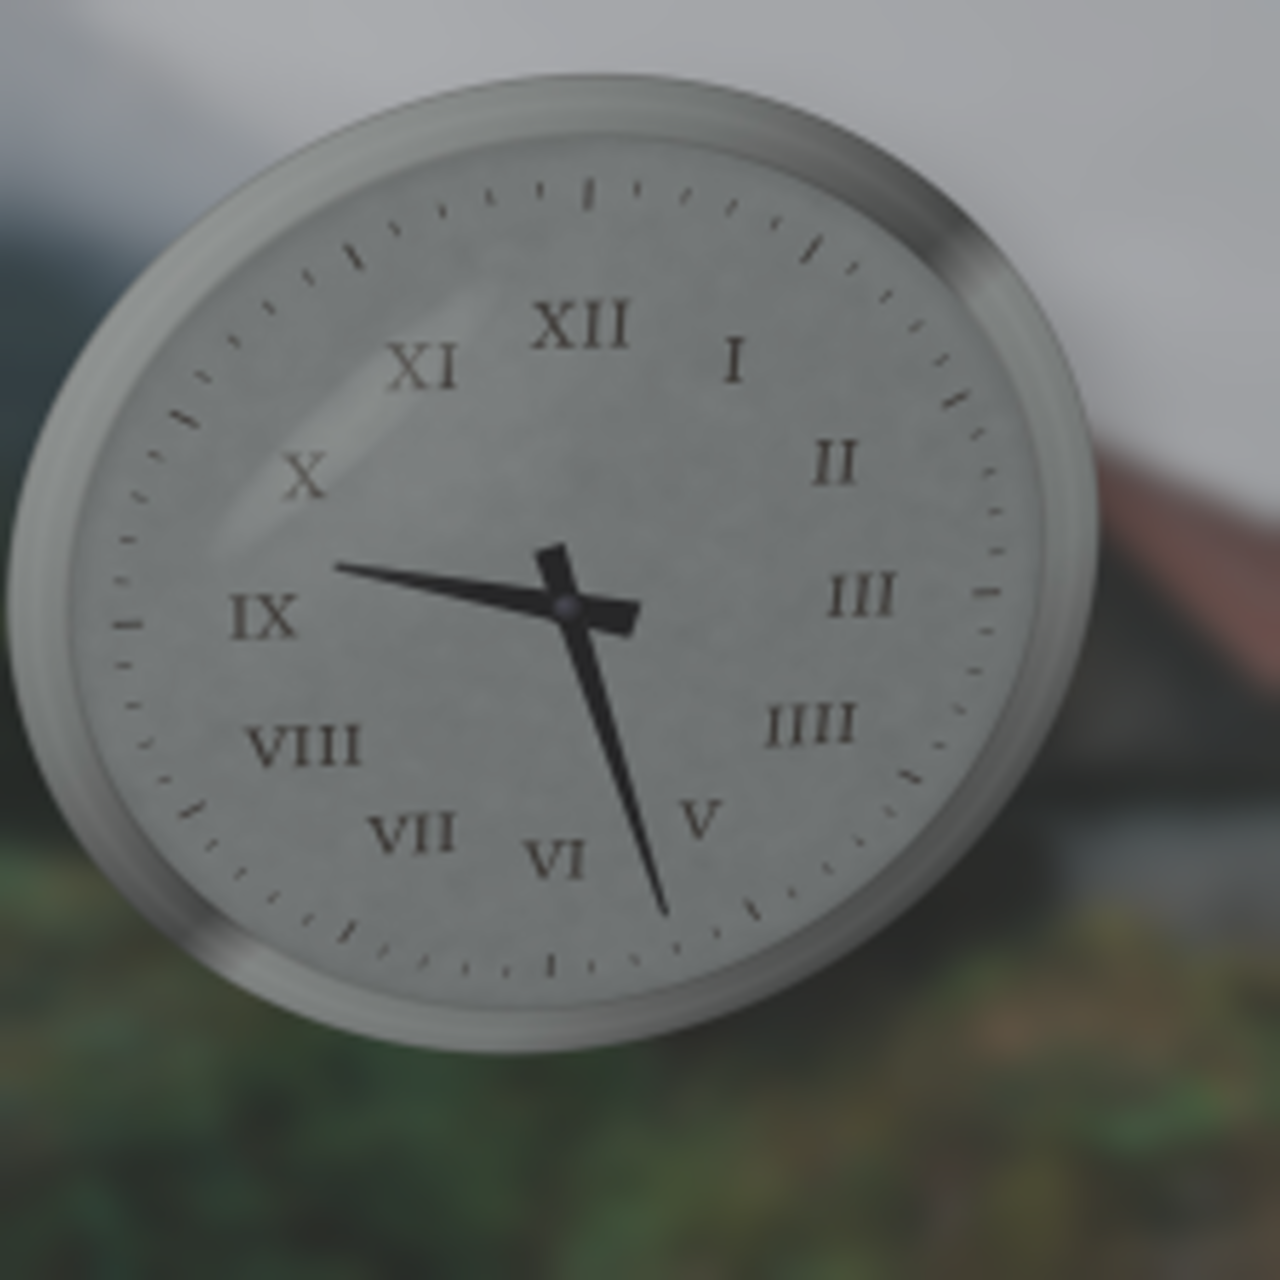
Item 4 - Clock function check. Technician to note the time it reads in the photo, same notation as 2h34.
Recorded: 9h27
